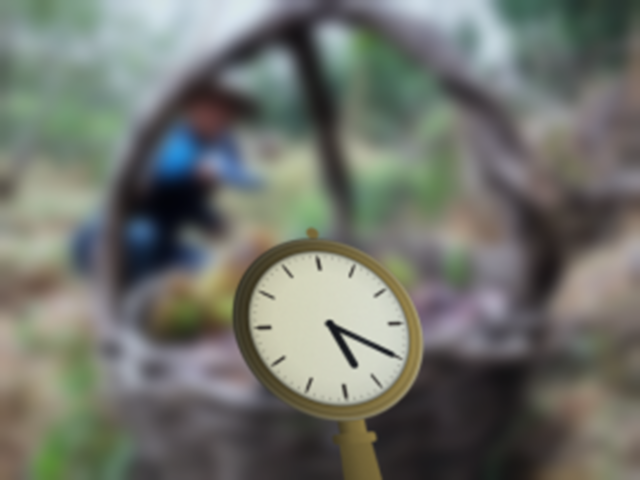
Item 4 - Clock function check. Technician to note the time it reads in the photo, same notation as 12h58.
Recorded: 5h20
